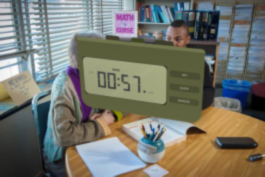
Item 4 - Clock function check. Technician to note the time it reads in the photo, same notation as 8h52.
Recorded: 0h57
